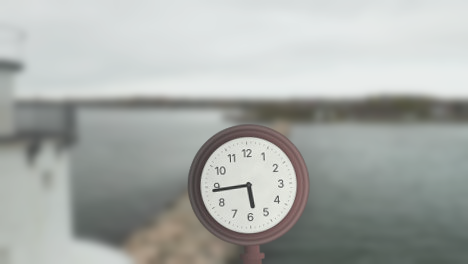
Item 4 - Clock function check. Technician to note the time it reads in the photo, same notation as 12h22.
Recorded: 5h44
